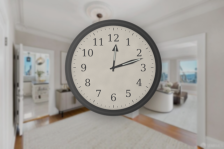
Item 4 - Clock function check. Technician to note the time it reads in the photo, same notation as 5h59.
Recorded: 12h12
